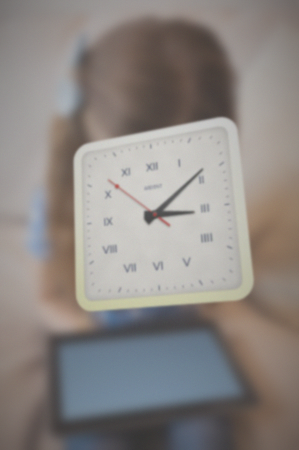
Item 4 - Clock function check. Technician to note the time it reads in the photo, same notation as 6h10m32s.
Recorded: 3h08m52s
